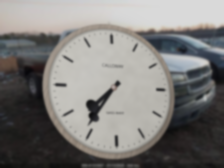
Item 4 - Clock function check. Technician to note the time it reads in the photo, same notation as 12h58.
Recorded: 7h36
